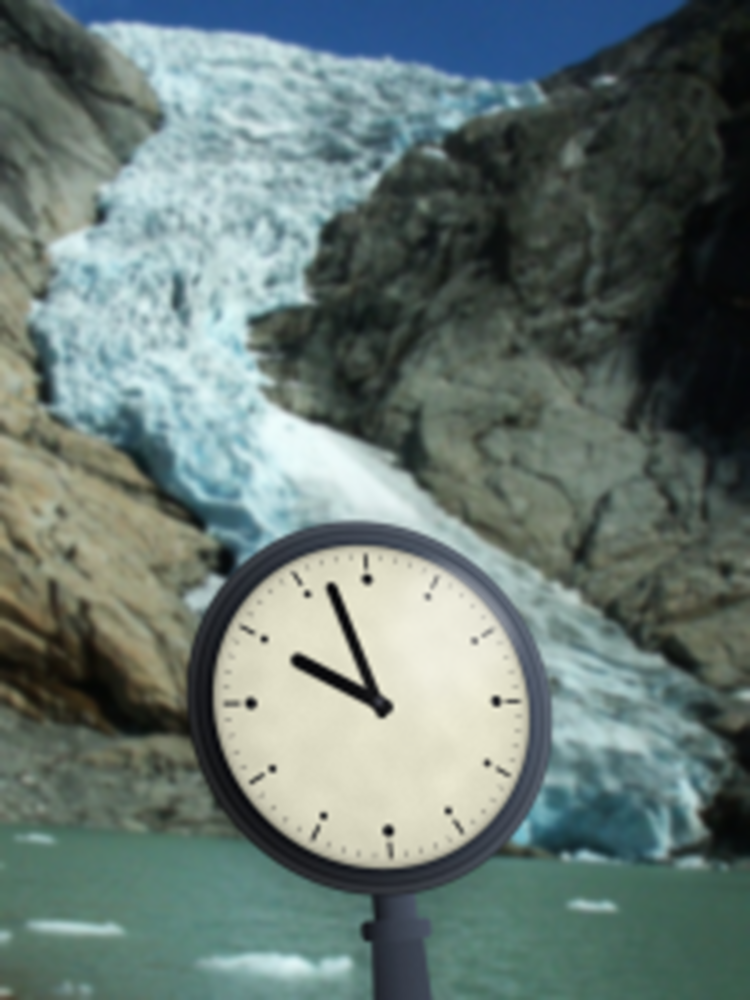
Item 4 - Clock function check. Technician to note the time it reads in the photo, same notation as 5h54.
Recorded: 9h57
